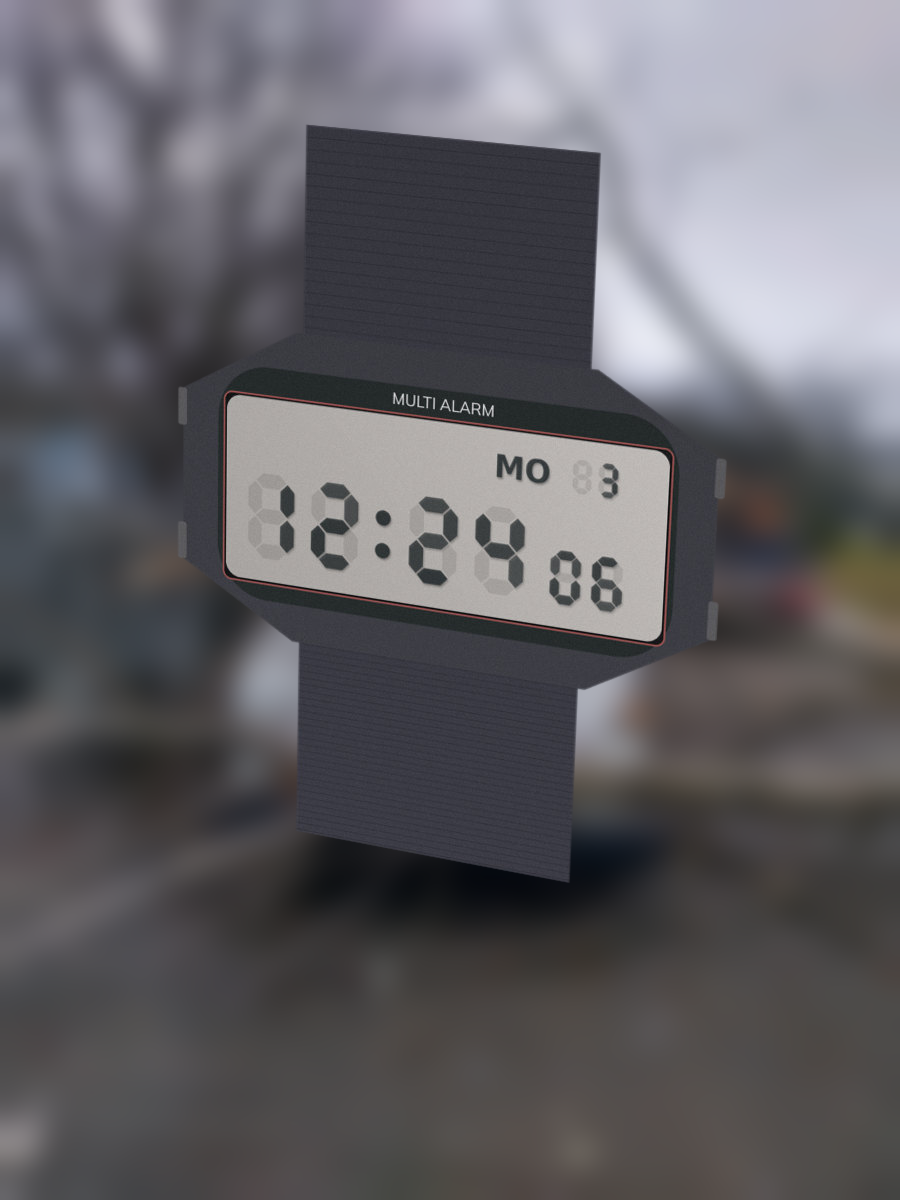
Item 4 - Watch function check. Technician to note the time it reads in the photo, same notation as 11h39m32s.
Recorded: 12h24m06s
